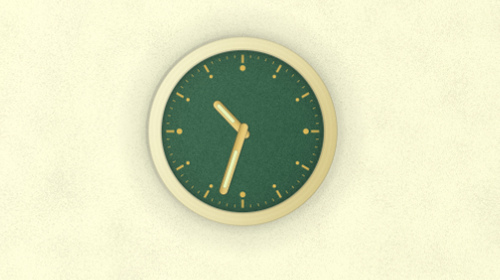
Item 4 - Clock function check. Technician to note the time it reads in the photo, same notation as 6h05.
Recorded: 10h33
